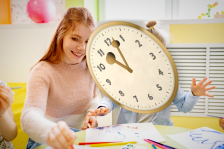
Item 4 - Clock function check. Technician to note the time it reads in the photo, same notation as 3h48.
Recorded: 11h02
